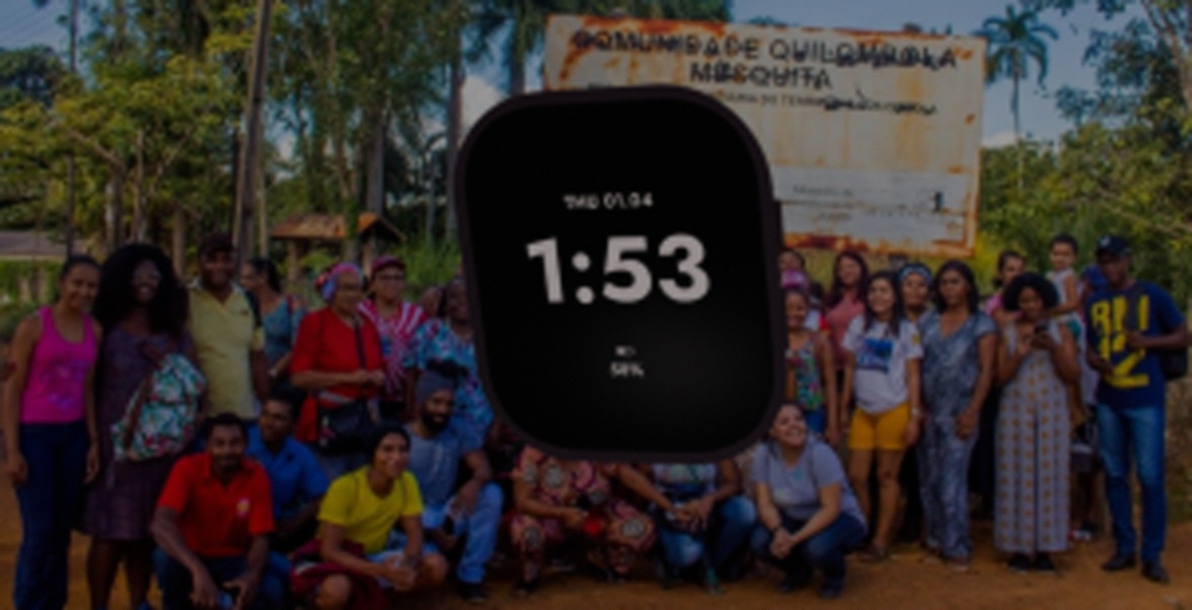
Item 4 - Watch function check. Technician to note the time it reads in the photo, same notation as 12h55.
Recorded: 1h53
